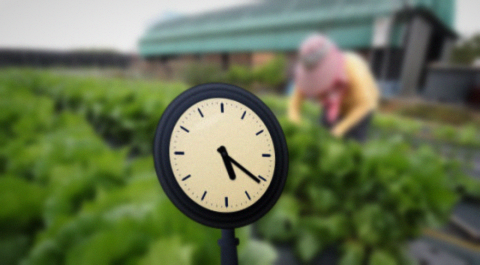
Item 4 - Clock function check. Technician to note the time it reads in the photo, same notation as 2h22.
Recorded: 5h21
